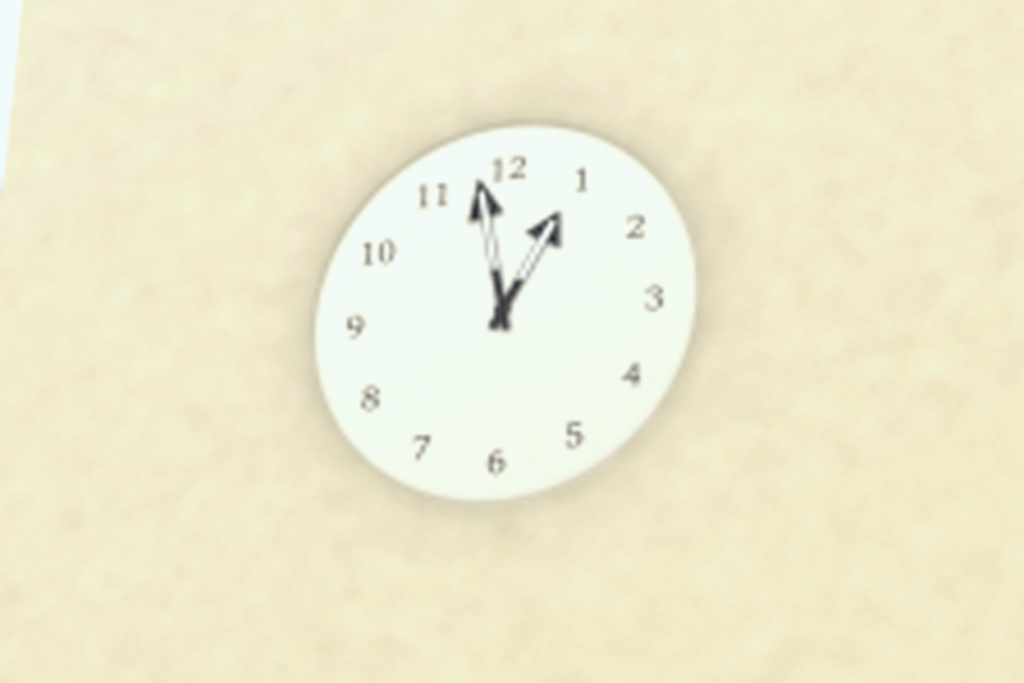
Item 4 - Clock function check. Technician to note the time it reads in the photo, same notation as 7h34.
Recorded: 12h58
